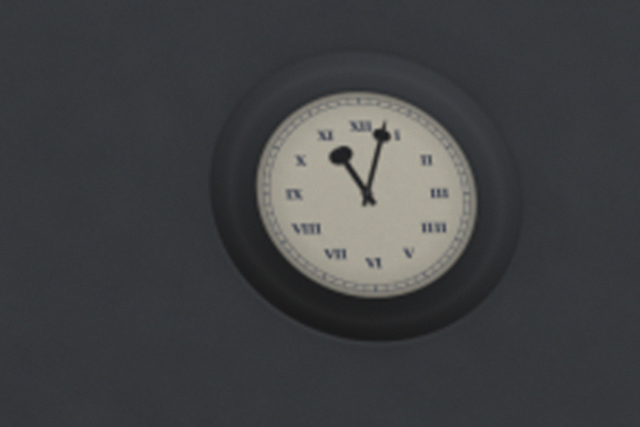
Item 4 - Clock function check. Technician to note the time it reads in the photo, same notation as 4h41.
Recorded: 11h03
